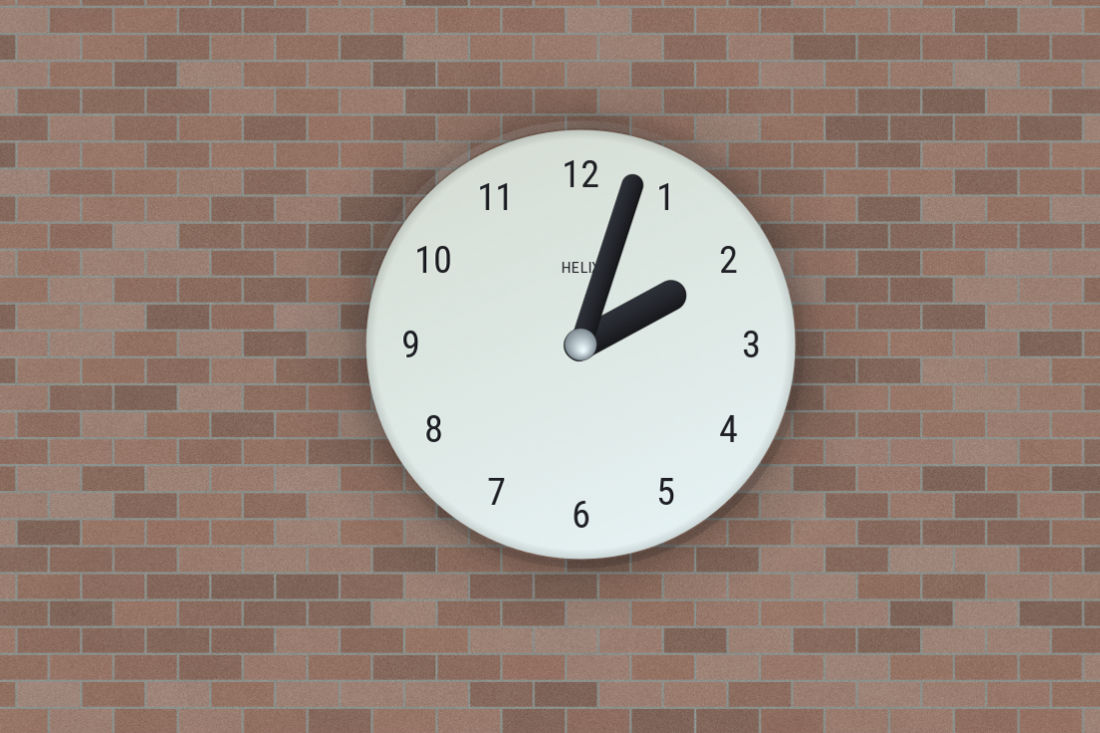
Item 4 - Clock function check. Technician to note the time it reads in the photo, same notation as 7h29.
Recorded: 2h03
